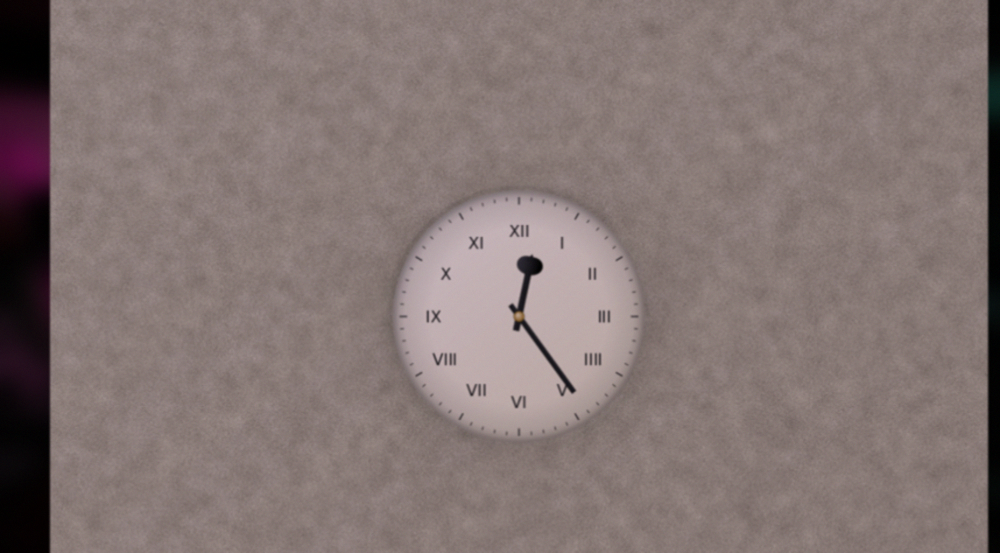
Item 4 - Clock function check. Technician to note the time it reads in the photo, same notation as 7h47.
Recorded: 12h24
